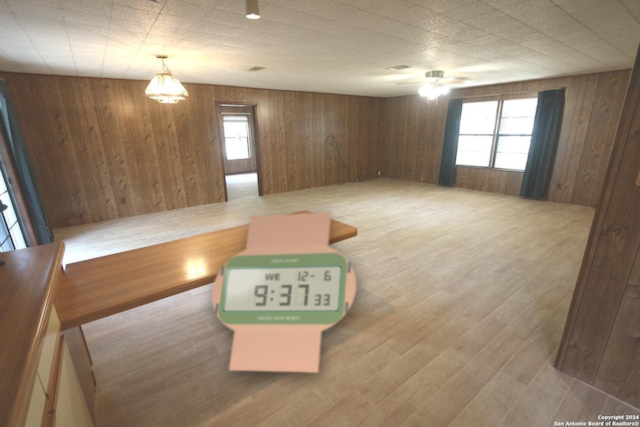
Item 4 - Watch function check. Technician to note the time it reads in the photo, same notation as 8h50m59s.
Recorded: 9h37m33s
